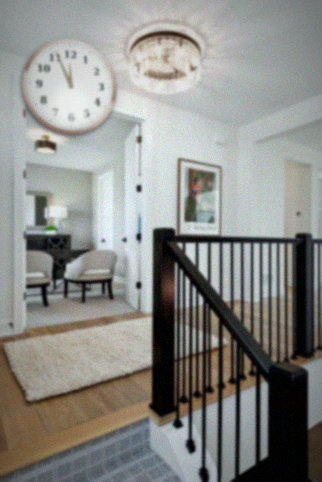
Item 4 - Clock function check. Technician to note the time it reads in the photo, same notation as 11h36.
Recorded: 11h56
